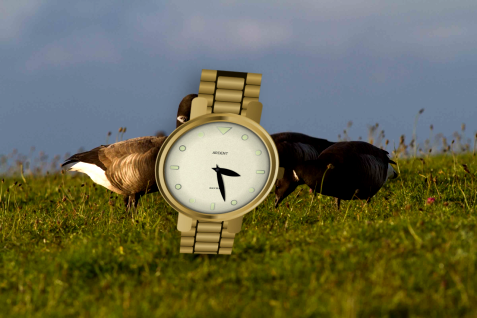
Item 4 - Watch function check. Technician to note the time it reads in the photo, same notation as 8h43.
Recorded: 3h27
